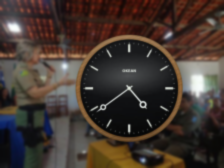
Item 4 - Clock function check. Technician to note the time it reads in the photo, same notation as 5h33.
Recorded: 4h39
